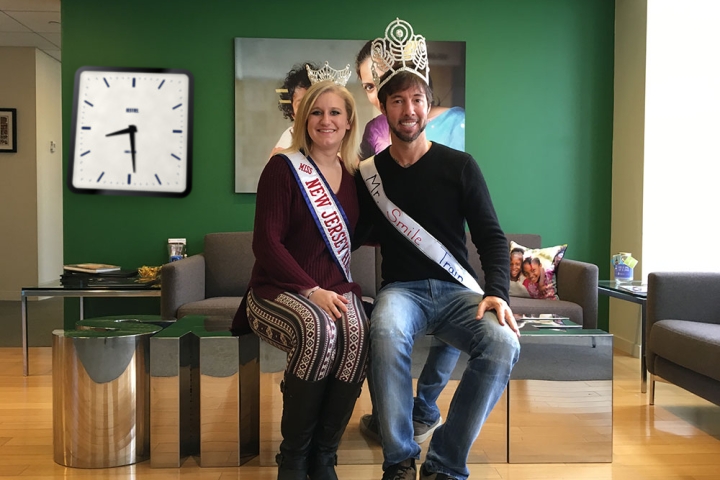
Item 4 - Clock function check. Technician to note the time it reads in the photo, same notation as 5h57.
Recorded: 8h29
